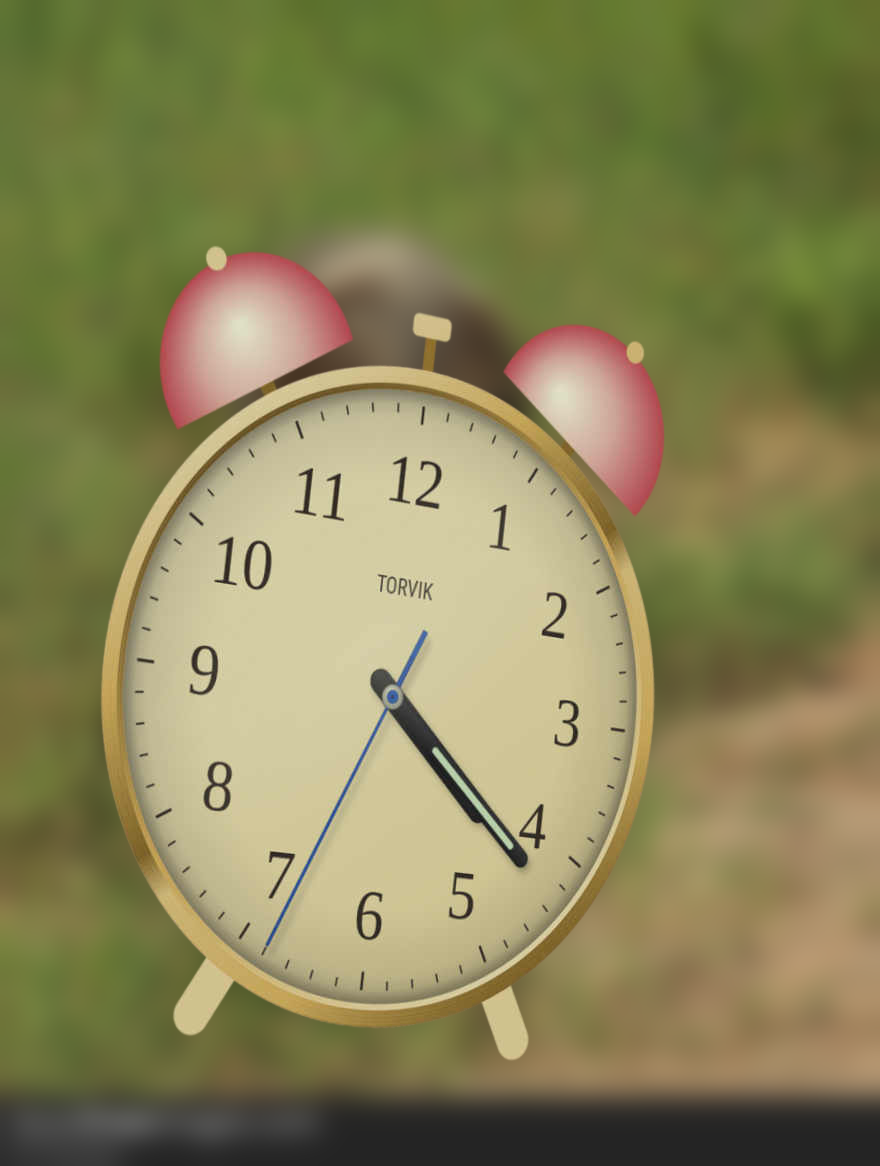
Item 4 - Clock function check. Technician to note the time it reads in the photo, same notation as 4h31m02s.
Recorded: 4h21m34s
